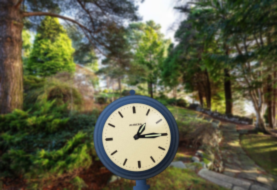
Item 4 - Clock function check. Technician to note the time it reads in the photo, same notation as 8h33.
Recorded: 1h15
